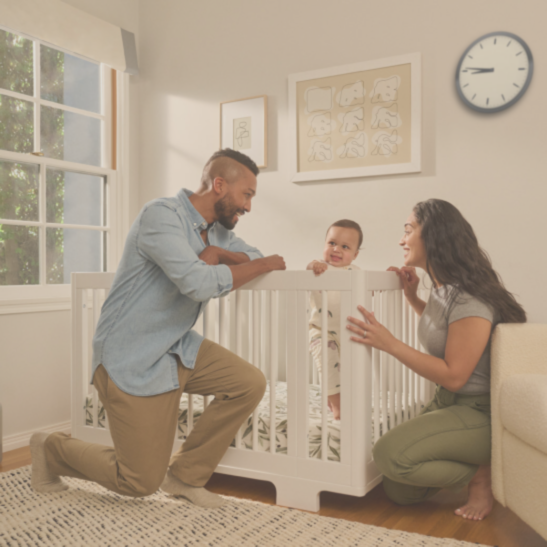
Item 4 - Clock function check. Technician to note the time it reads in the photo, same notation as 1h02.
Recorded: 8h46
